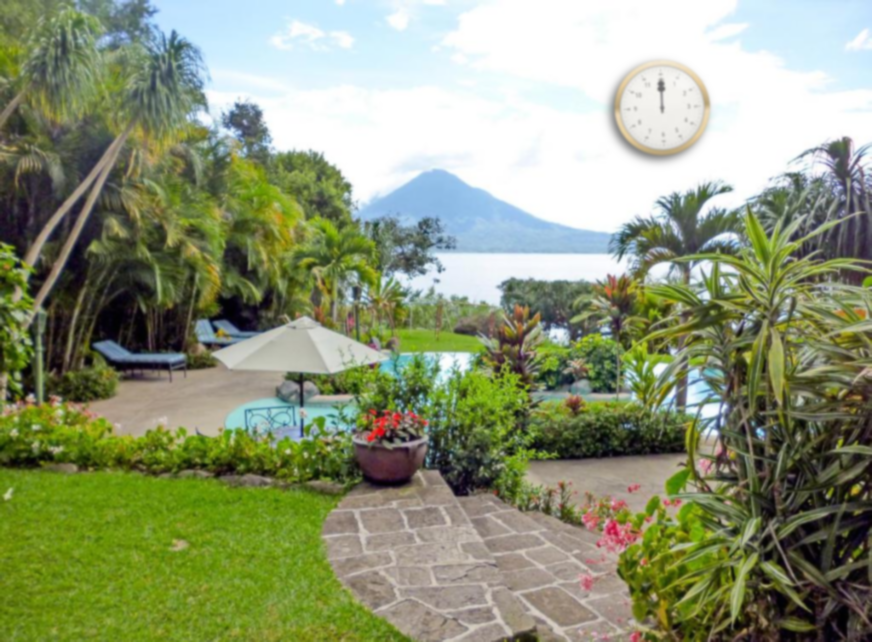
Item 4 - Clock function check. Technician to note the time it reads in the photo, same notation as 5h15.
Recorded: 12h00
